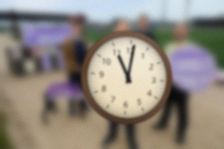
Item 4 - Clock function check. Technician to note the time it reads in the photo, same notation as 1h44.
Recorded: 11h01
